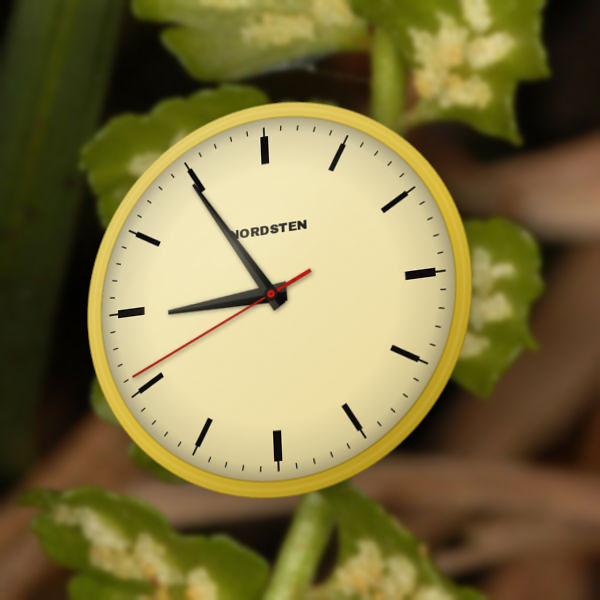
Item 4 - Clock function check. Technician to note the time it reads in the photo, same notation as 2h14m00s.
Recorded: 8h54m41s
